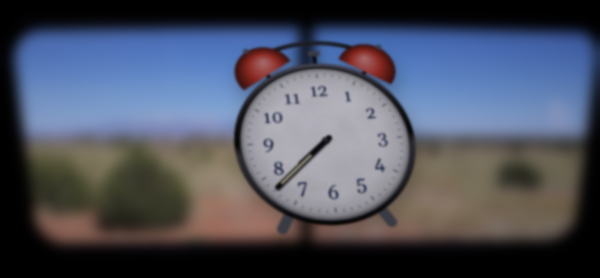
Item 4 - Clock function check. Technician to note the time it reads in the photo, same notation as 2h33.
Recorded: 7h38
